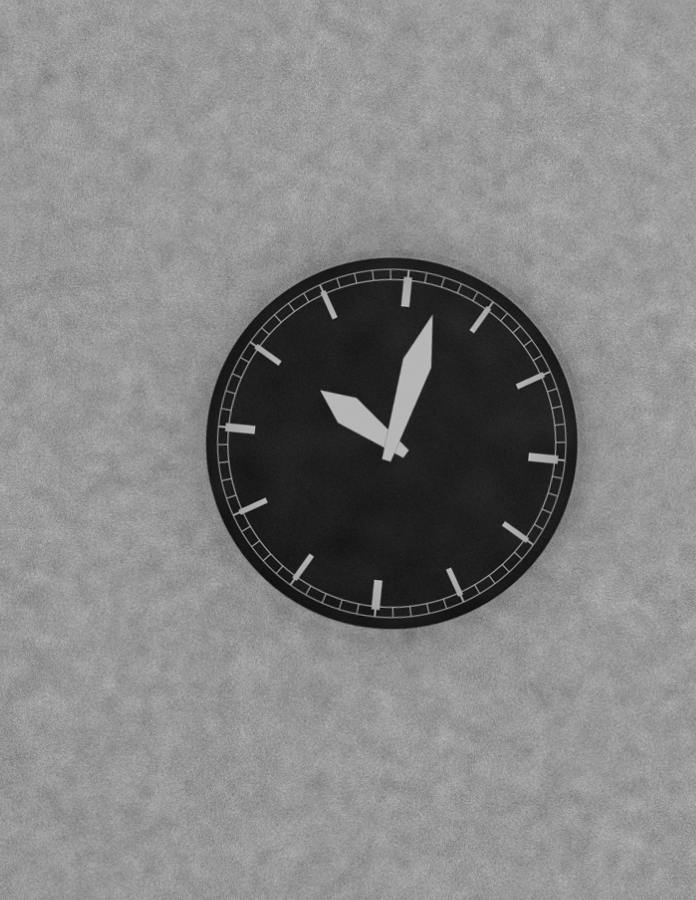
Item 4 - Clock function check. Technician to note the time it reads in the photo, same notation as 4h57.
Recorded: 10h02
